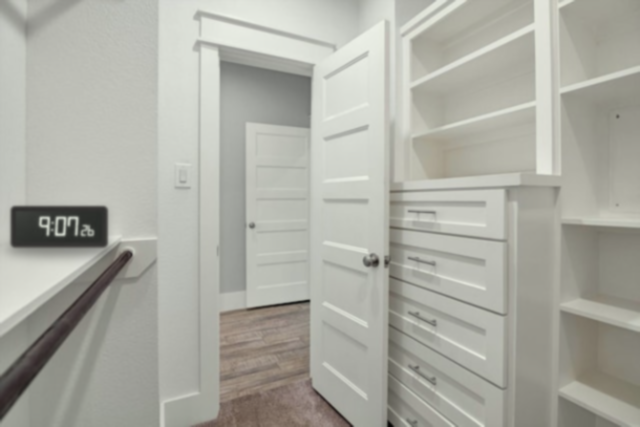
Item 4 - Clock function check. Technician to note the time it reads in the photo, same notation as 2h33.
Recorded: 9h07
